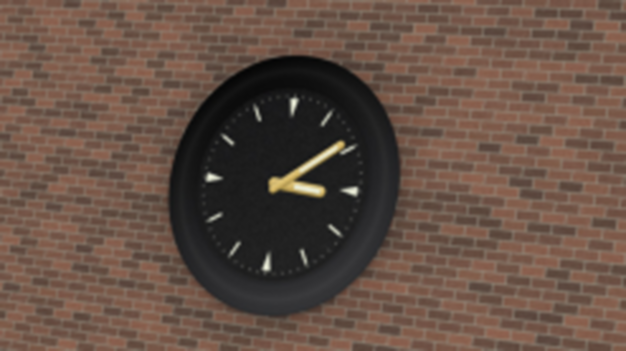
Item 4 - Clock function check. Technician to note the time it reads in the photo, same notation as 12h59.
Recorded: 3h09
